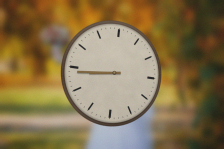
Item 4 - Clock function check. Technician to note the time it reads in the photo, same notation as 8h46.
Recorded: 8h44
